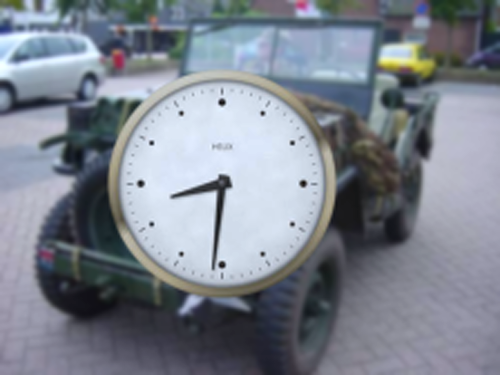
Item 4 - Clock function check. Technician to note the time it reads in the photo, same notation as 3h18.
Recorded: 8h31
